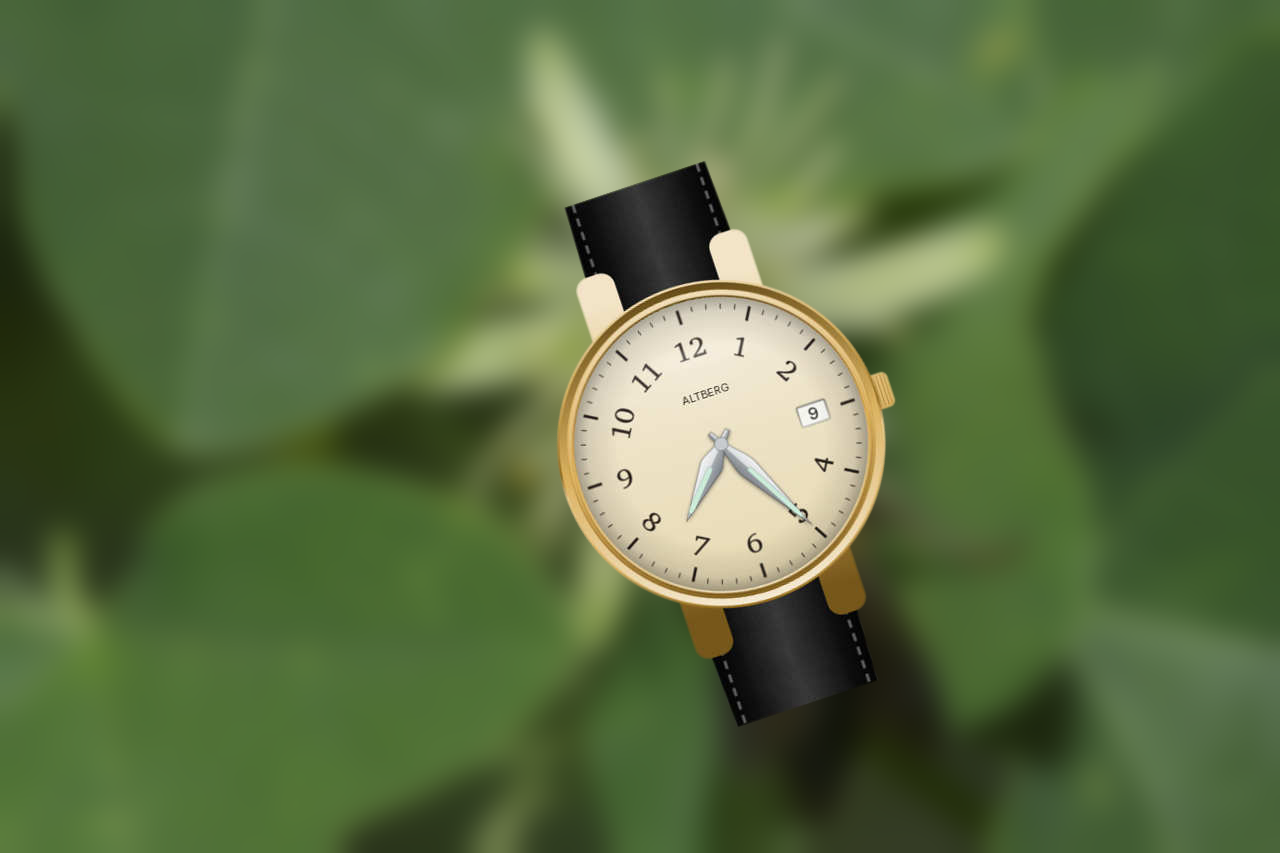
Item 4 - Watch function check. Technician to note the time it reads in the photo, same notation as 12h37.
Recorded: 7h25
